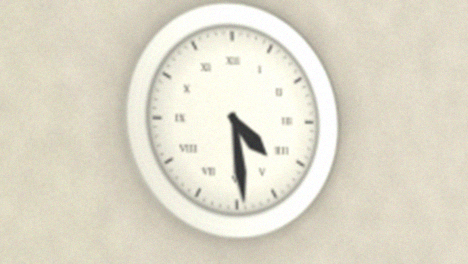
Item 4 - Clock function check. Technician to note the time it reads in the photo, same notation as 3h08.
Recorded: 4h29
